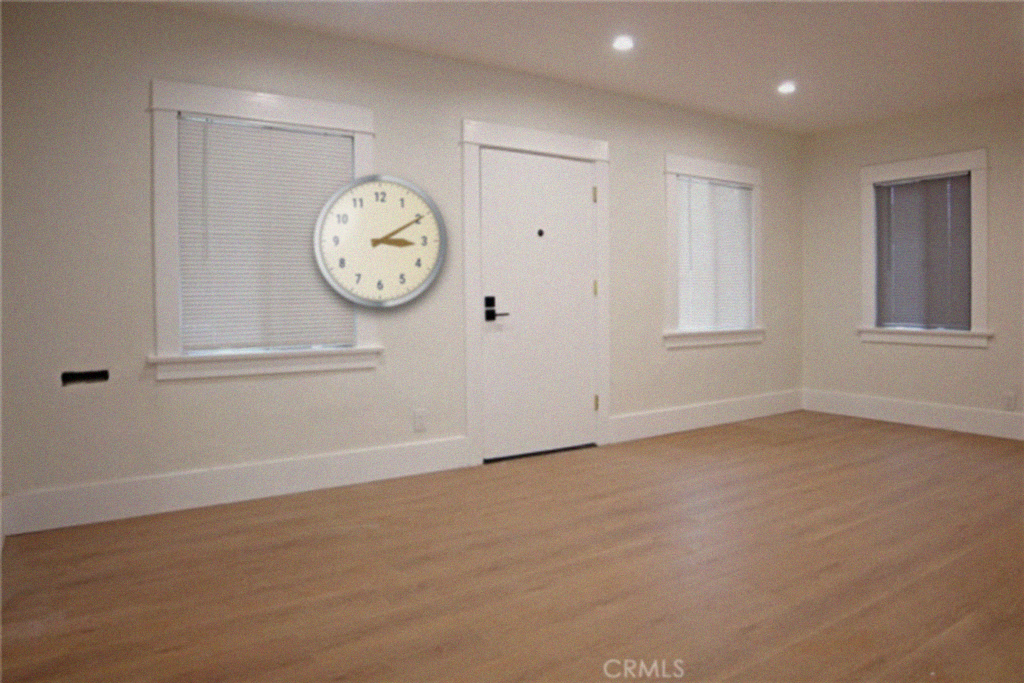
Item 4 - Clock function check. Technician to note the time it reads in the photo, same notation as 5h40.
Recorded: 3h10
